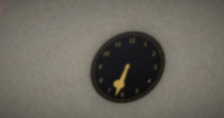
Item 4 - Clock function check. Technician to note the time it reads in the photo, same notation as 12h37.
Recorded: 6h32
